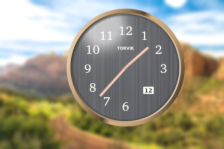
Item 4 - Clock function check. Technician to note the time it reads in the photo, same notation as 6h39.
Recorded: 1h37
